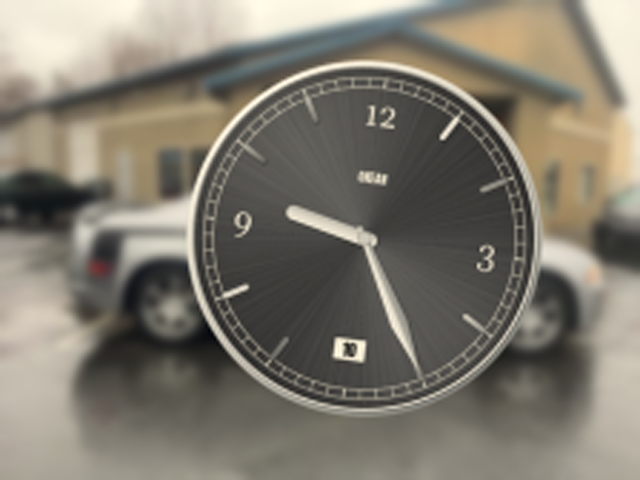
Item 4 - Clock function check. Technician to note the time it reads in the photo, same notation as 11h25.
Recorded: 9h25
